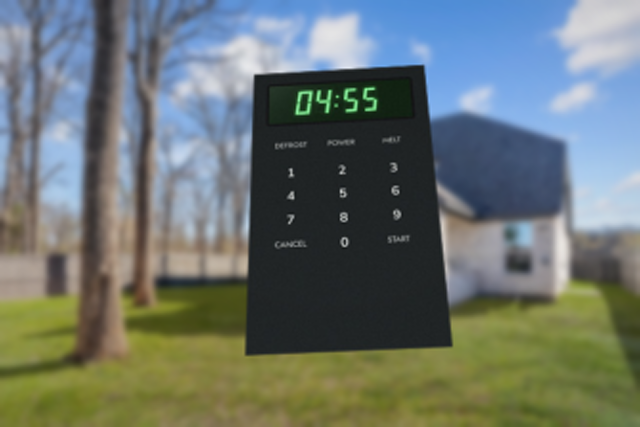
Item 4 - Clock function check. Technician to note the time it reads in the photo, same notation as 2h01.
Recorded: 4h55
